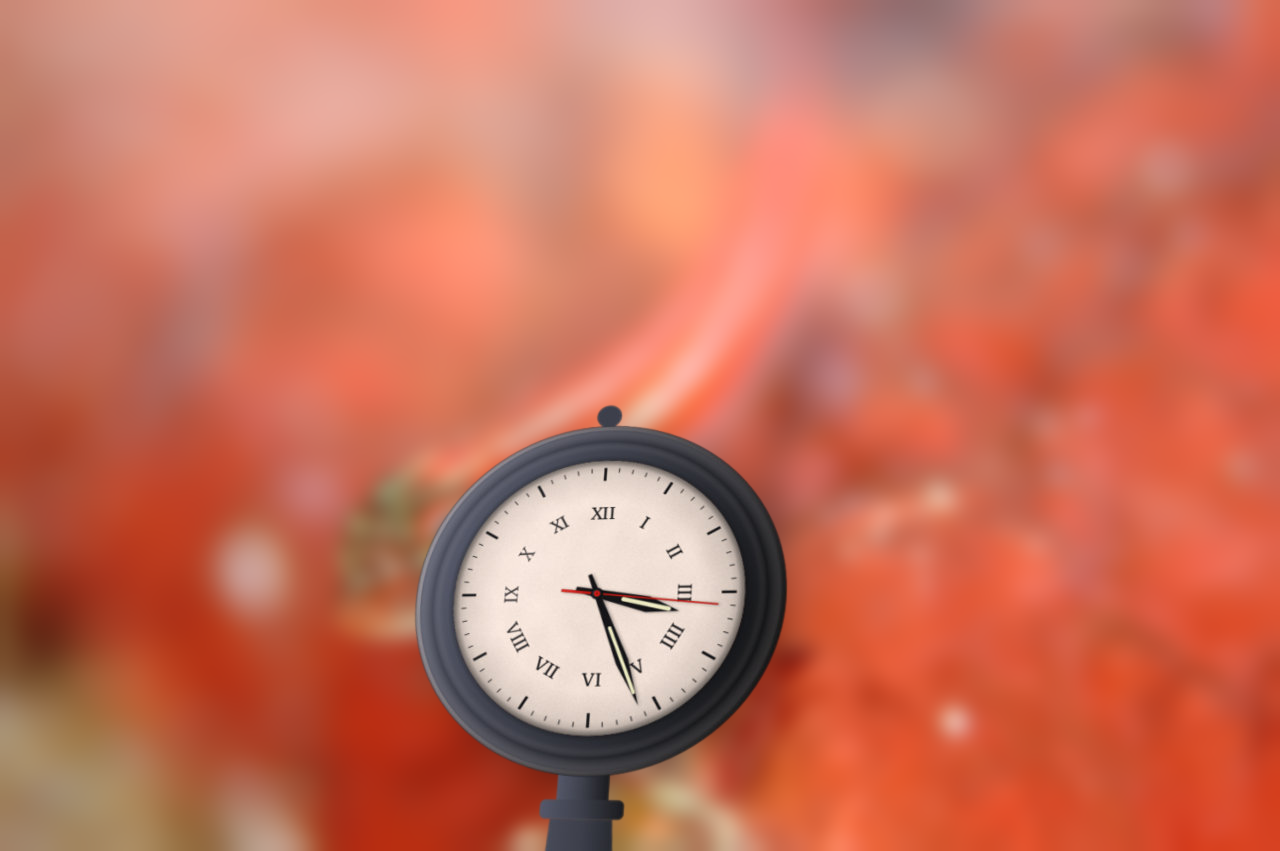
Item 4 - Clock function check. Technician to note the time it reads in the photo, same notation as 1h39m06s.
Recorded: 3h26m16s
